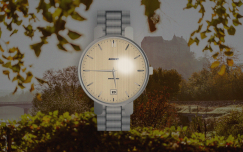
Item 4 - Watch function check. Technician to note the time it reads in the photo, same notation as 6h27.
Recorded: 5h45
